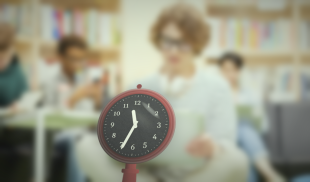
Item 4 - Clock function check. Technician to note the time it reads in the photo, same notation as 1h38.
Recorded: 11h34
